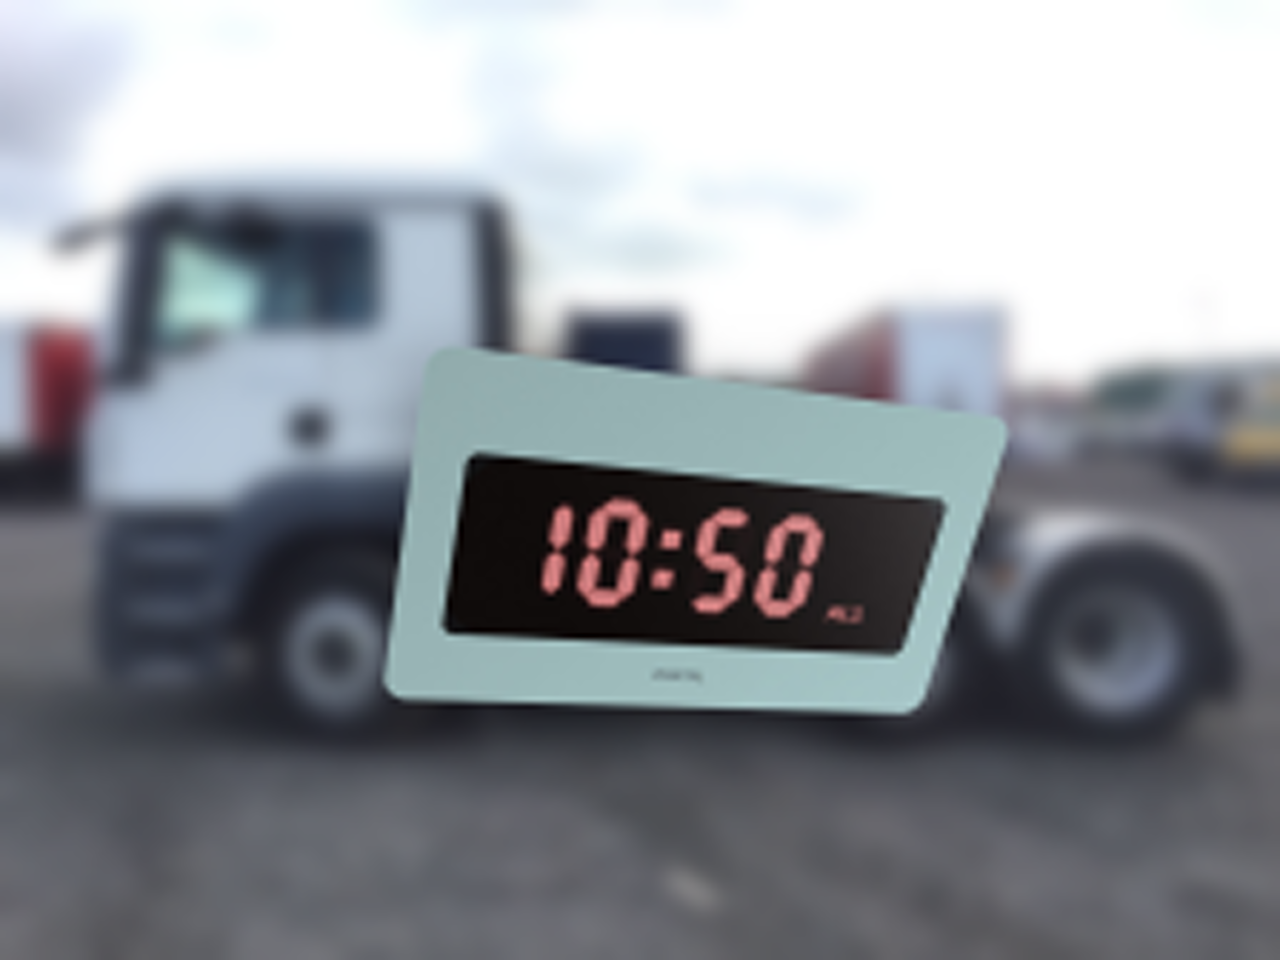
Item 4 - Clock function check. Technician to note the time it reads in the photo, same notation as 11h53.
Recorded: 10h50
